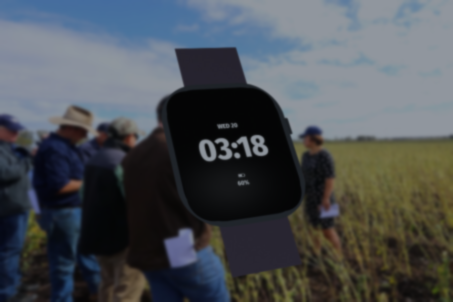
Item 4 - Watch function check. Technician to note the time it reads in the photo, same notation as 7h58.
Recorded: 3h18
